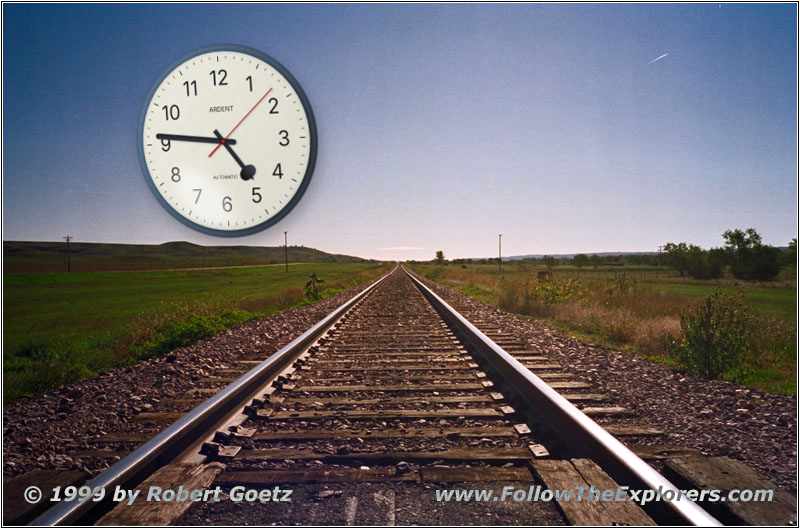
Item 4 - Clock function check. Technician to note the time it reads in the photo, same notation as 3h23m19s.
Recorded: 4h46m08s
